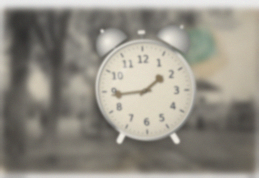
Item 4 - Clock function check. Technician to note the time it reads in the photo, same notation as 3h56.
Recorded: 1h44
